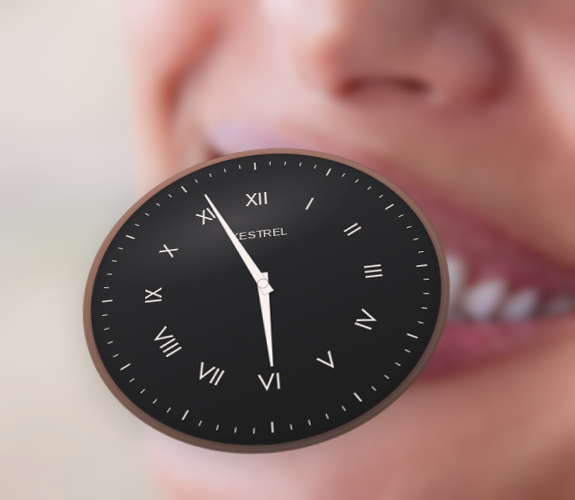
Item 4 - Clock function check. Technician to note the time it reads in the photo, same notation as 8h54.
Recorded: 5h56
